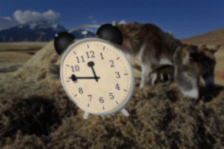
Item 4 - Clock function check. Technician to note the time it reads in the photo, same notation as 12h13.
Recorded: 11h46
